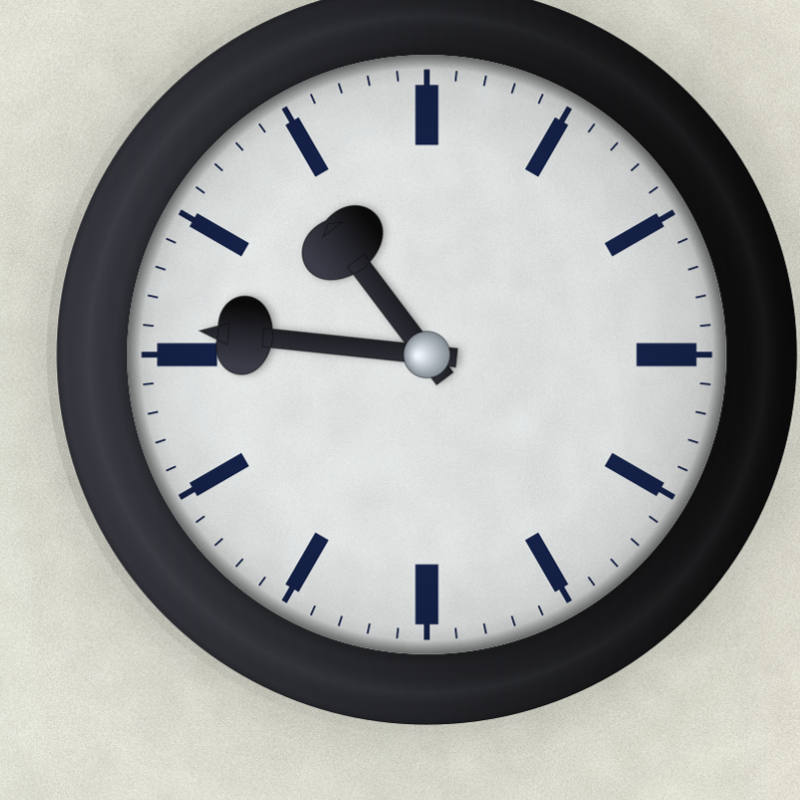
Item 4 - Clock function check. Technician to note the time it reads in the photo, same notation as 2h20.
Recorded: 10h46
